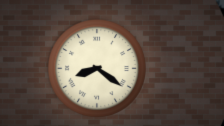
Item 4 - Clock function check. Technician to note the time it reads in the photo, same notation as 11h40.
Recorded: 8h21
